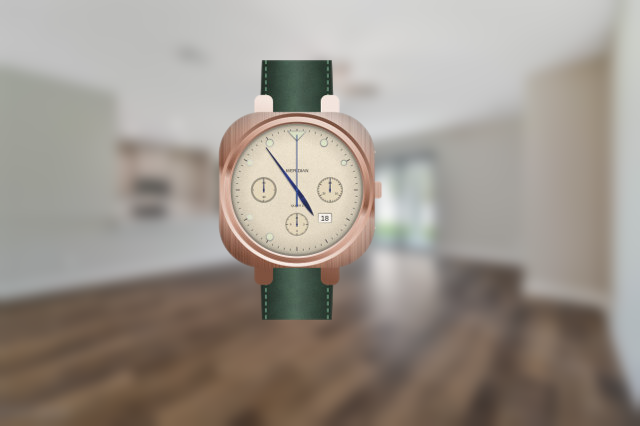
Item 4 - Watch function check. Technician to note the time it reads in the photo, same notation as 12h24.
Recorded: 4h54
